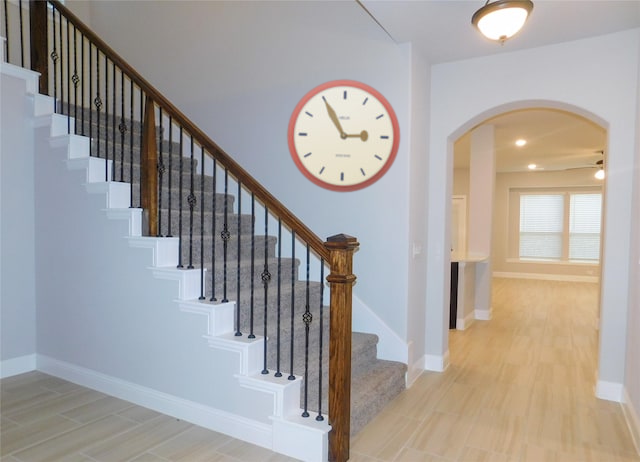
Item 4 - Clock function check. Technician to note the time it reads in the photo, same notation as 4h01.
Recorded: 2h55
